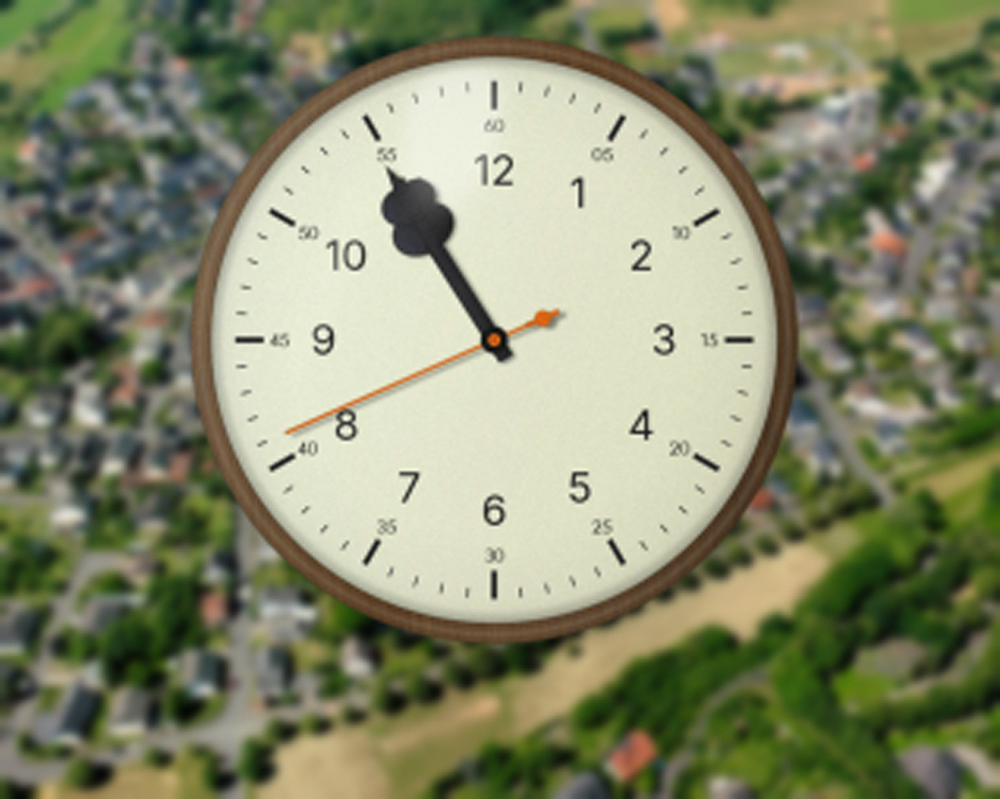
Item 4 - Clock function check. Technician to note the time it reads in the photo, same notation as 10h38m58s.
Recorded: 10h54m41s
